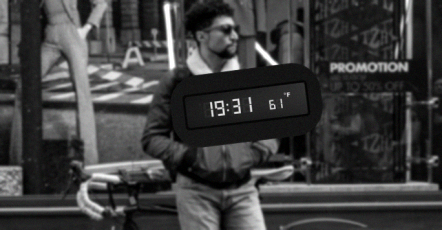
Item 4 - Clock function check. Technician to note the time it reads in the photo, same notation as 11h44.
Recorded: 19h31
